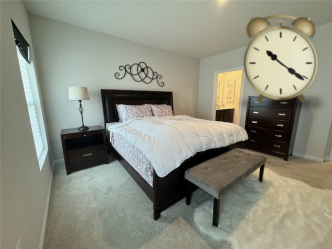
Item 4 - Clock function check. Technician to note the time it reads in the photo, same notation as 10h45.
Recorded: 10h21
